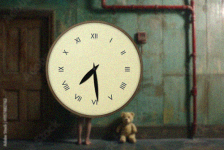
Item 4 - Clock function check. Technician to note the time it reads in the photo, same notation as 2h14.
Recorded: 7h29
